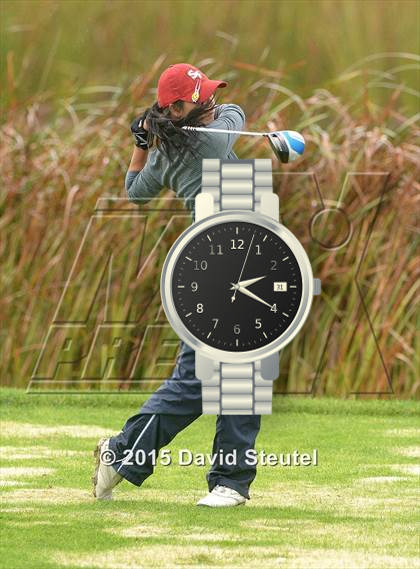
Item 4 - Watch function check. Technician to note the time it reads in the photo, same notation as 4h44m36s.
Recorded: 2h20m03s
